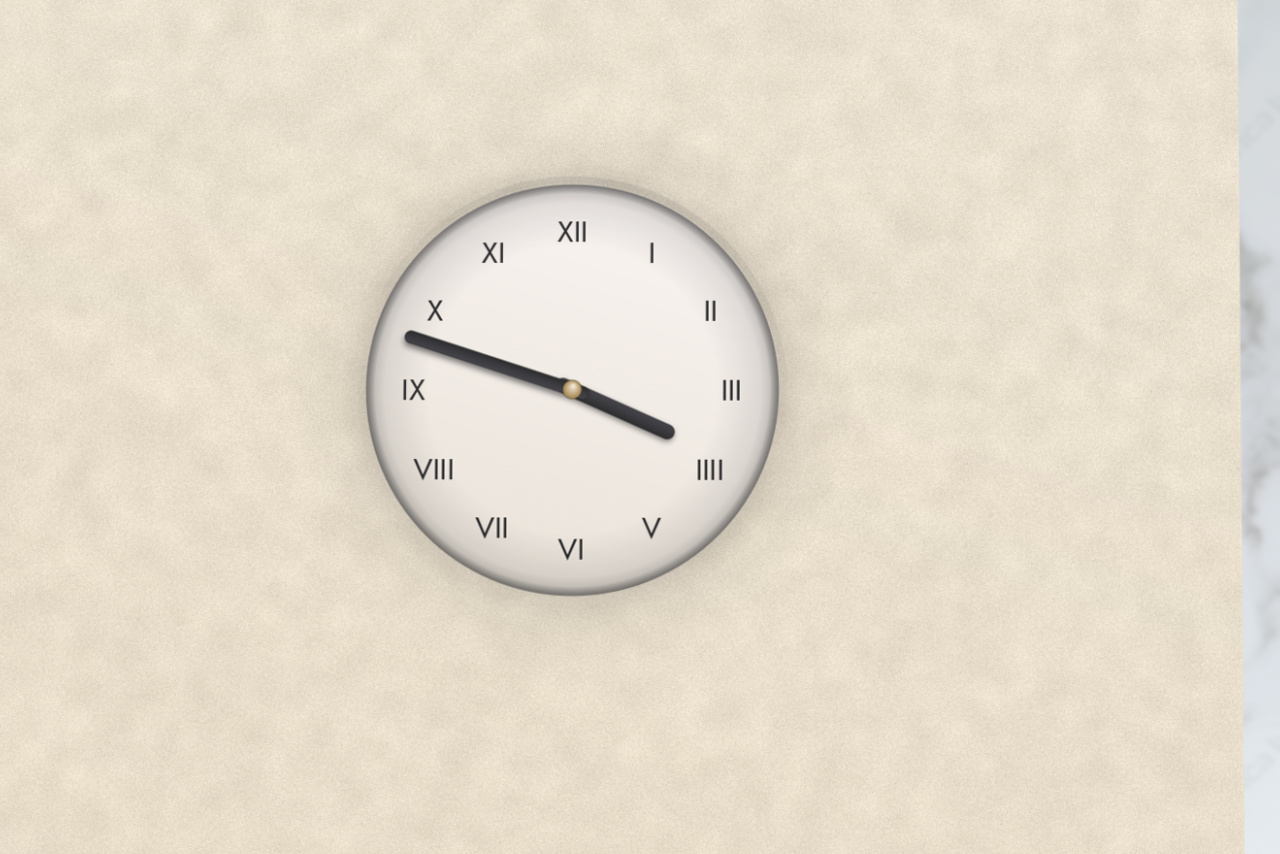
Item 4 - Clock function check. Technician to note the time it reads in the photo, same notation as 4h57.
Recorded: 3h48
